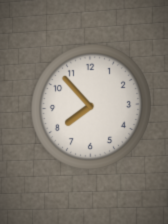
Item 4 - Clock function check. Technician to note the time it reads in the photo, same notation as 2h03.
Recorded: 7h53
